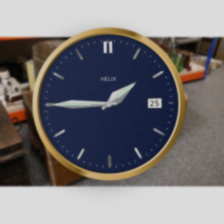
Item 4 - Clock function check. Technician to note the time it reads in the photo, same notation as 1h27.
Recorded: 1h45
